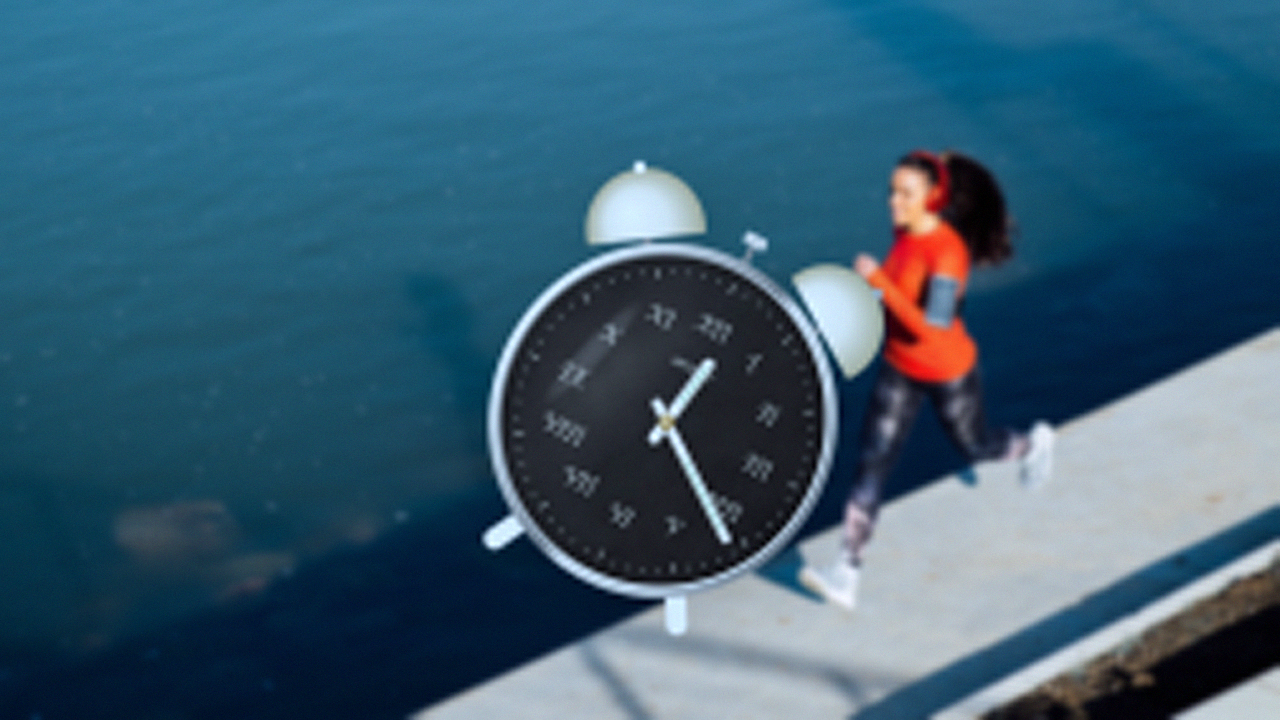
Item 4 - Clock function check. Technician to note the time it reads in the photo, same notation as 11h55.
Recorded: 12h21
